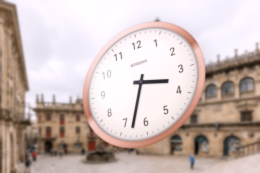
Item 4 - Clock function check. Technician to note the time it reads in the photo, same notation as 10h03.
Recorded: 3h33
